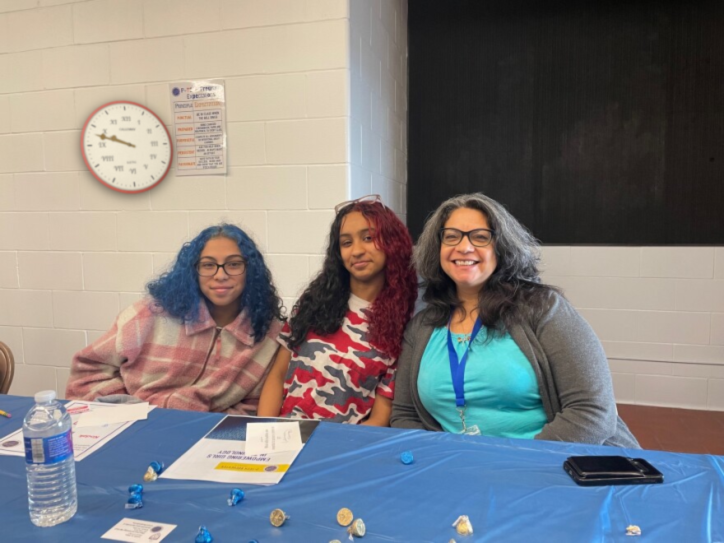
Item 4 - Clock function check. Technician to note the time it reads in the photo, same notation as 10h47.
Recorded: 9h48
